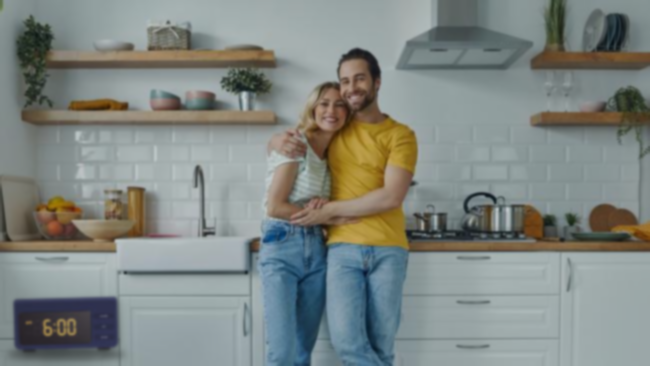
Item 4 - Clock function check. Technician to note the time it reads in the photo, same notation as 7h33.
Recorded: 6h00
